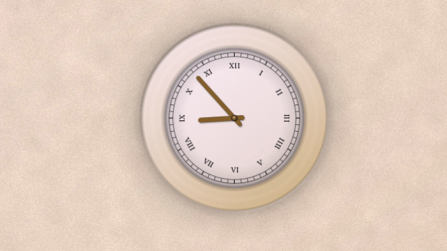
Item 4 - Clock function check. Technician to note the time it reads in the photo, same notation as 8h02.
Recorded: 8h53
